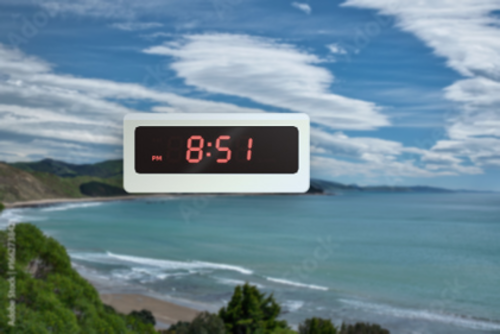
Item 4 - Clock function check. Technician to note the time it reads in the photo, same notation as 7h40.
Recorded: 8h51
